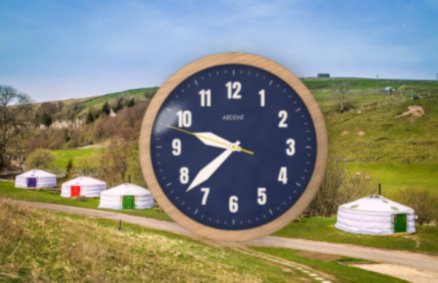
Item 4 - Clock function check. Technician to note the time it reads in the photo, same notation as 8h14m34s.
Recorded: 9h37m48s
